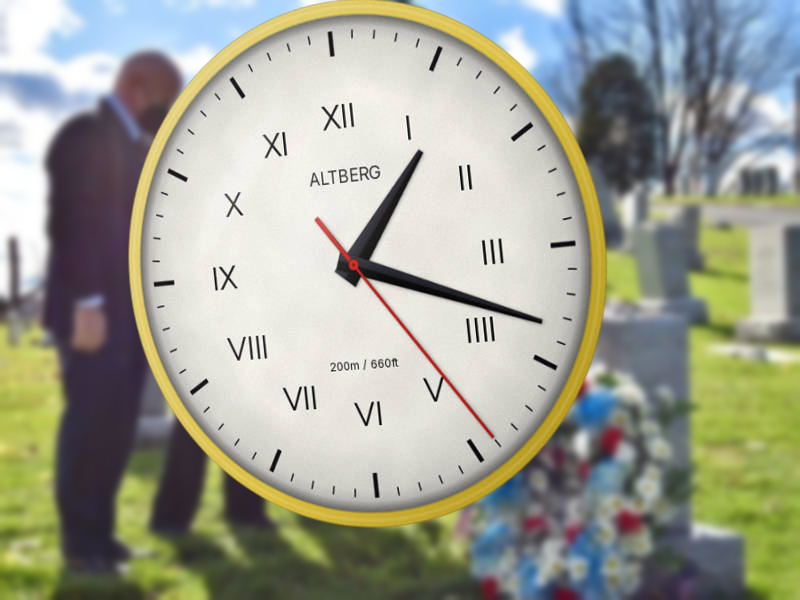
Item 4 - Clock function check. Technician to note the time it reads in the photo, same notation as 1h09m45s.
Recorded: 1h18m24s
